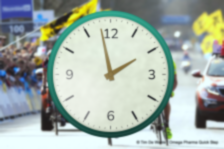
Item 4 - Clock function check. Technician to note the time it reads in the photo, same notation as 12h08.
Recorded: 1h58
